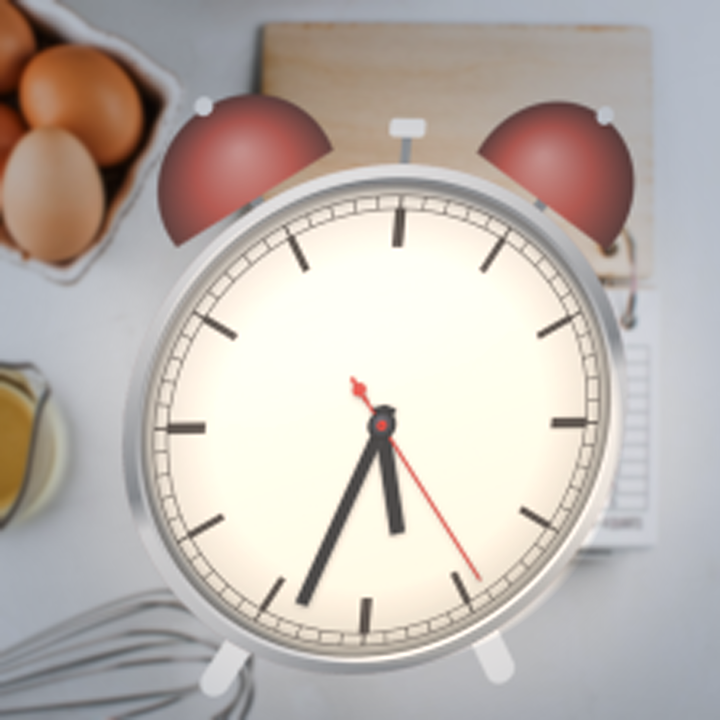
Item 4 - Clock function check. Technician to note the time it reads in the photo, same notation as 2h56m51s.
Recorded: 5h33m24s
